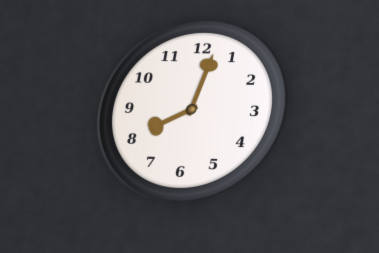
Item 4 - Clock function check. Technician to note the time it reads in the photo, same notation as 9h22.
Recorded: 8h02
